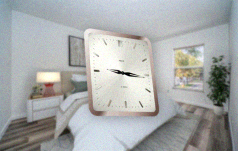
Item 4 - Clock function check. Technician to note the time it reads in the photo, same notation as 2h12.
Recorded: 9h16
